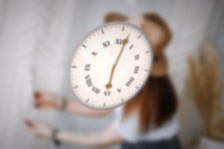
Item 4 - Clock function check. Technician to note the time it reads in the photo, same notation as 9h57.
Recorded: 6h02
